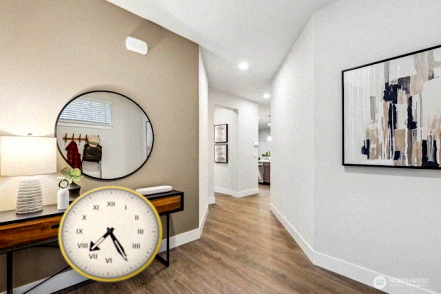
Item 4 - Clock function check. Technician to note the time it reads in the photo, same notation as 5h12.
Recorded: 7h25
